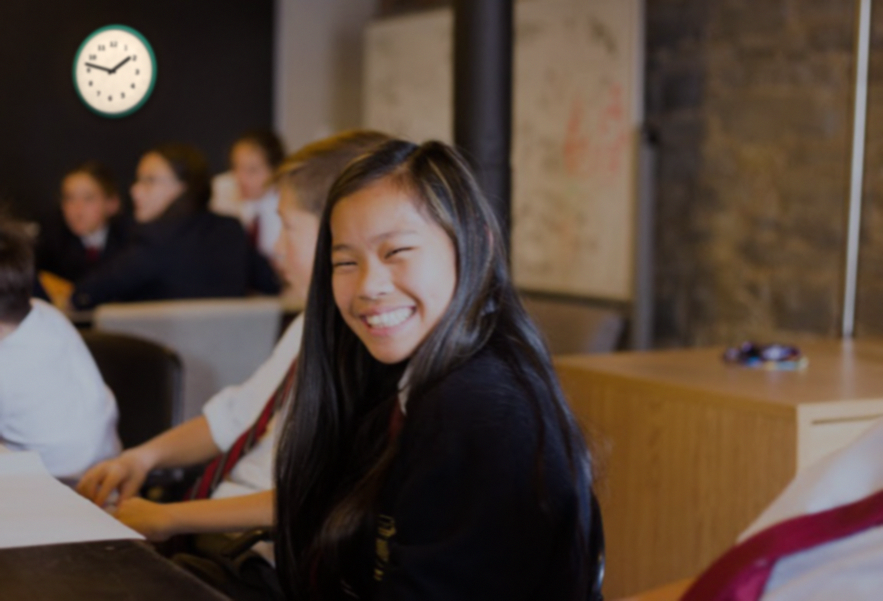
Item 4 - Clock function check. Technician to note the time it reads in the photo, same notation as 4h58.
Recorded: 1h47
